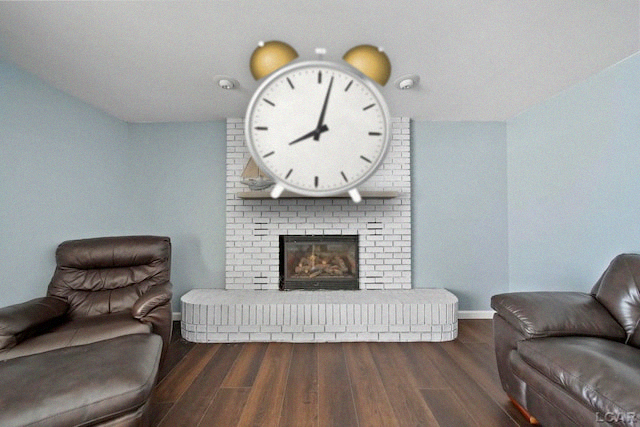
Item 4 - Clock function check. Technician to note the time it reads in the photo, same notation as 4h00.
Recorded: 8h02
